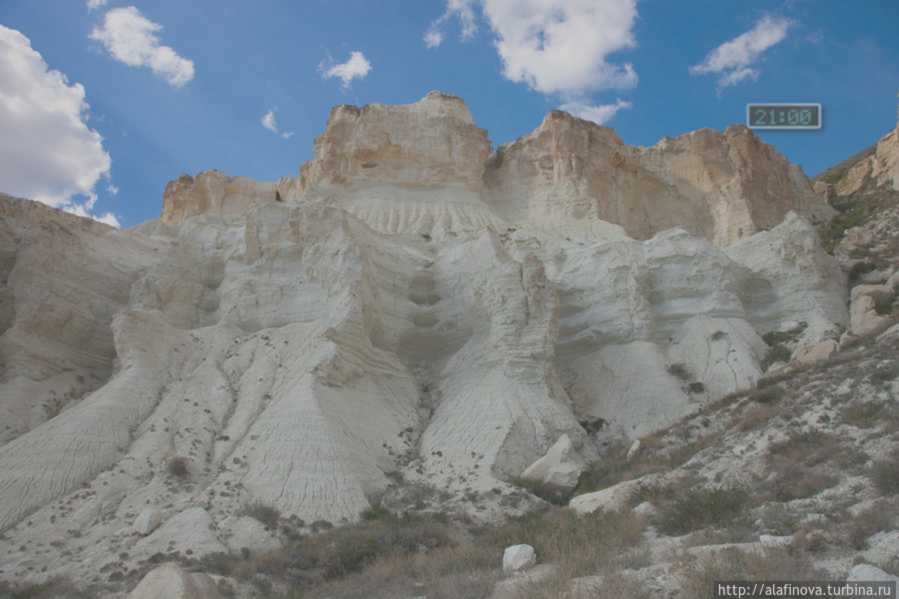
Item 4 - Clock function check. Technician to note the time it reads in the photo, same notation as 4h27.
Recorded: 21h00
